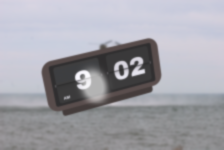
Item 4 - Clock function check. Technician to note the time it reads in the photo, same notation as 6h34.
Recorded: 9h02
